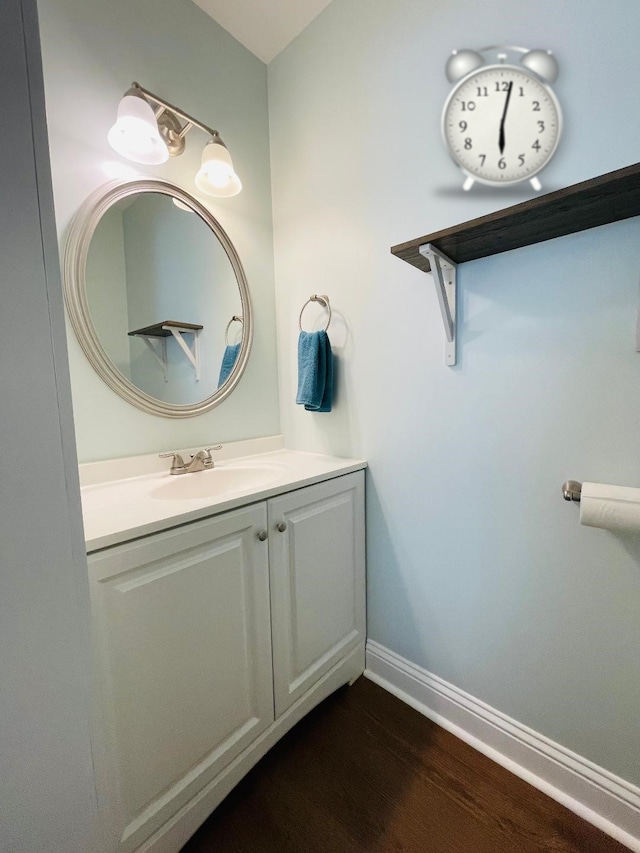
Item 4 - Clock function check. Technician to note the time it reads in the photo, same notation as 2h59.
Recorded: 6h02
